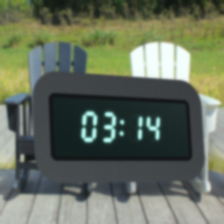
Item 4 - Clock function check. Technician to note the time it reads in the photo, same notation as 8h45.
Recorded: 3h14
